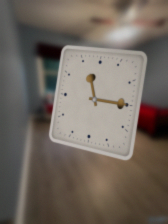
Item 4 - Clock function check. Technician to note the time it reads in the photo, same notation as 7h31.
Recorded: 11h15
